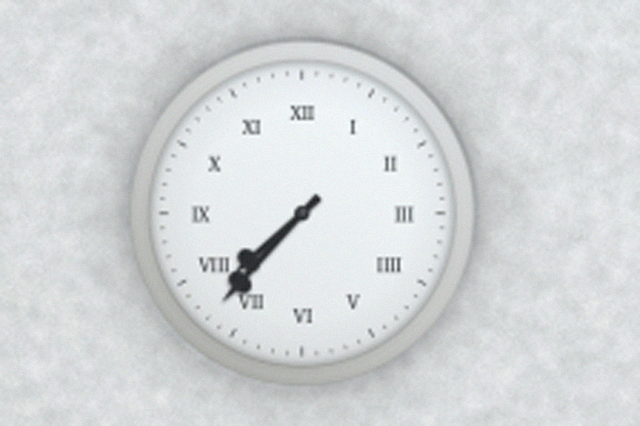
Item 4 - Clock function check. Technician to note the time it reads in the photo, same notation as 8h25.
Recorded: 7h37
